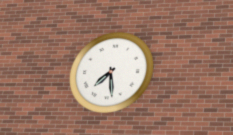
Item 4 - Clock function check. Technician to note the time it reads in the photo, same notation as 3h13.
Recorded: 7h28
